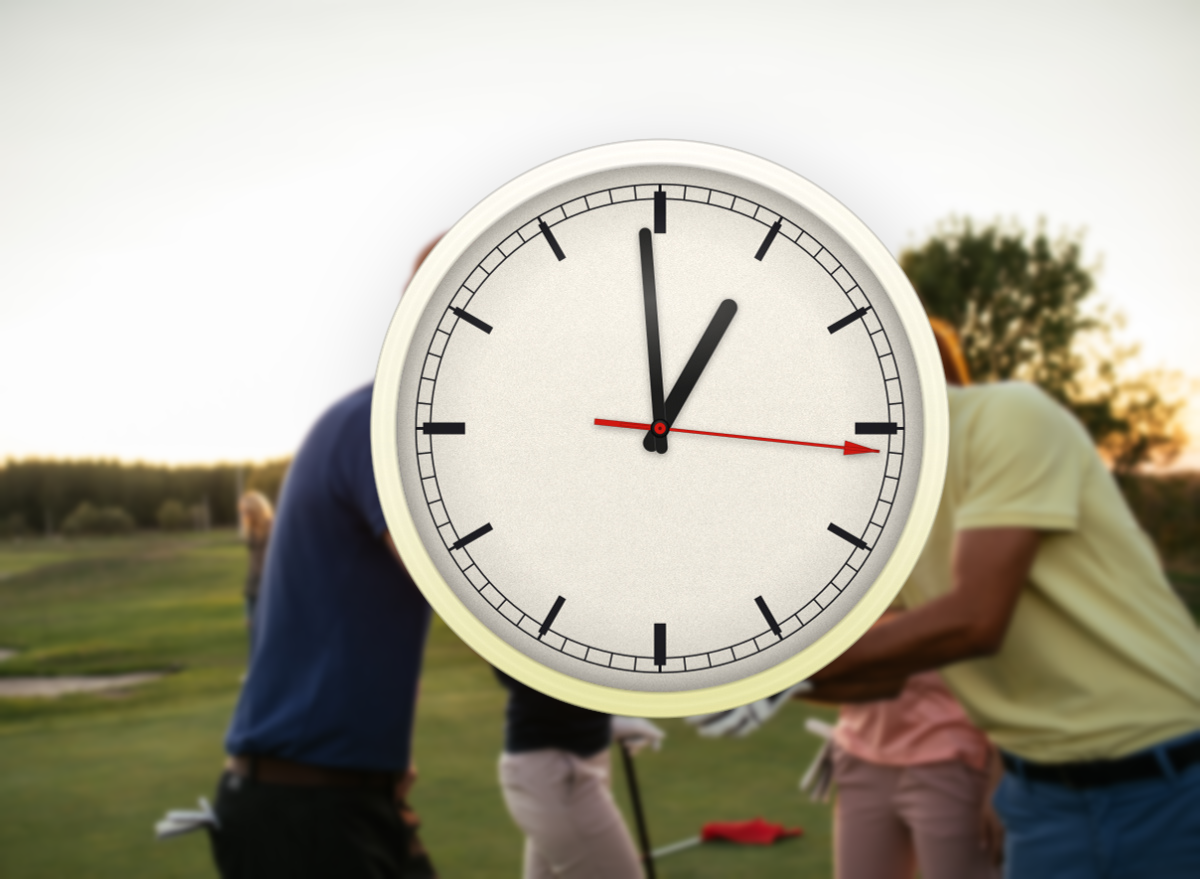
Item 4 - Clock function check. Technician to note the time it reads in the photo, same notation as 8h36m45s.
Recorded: 12h59m16s
